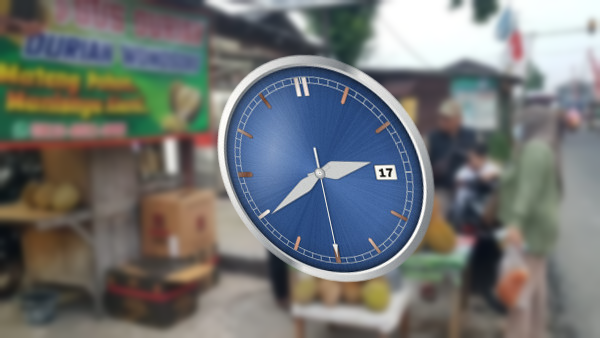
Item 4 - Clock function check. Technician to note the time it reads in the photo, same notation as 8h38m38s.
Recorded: 2h39m30s
